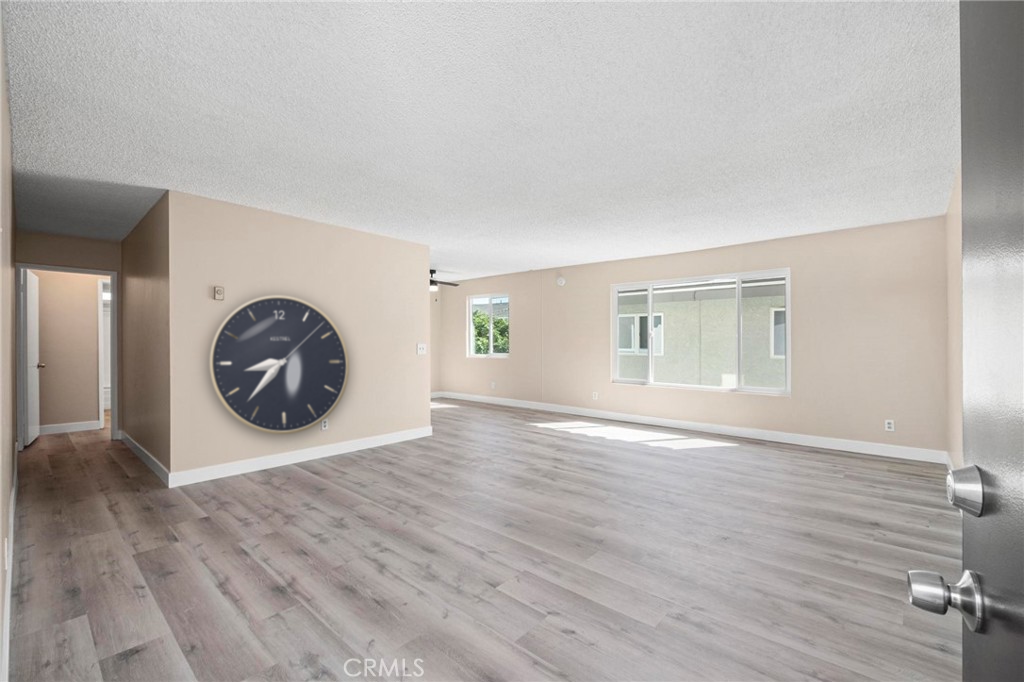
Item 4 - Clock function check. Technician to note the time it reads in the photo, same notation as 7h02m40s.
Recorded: 8h37m08s
